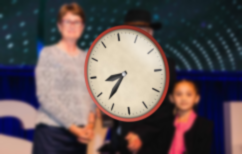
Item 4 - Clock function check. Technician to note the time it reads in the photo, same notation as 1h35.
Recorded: 8h37
